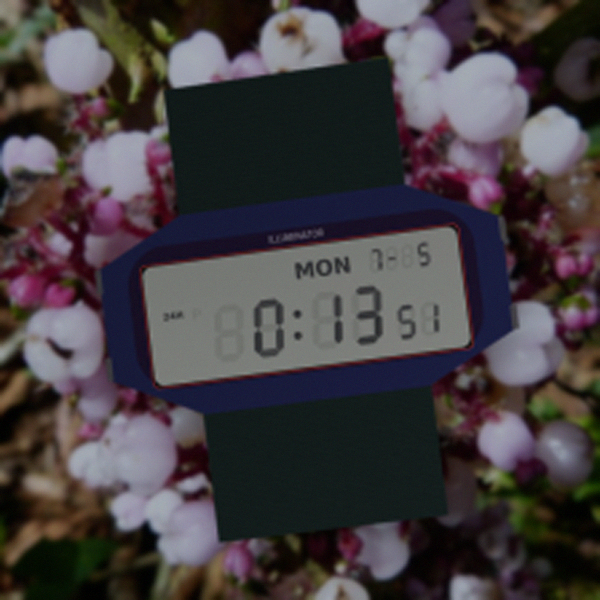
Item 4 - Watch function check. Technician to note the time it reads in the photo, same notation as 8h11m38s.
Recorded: 0h13m51s
